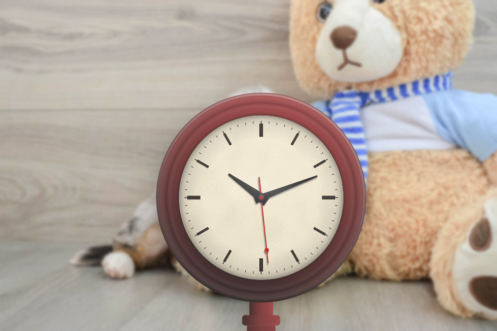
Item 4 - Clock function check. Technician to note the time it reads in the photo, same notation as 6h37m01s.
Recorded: 10h11m29s
